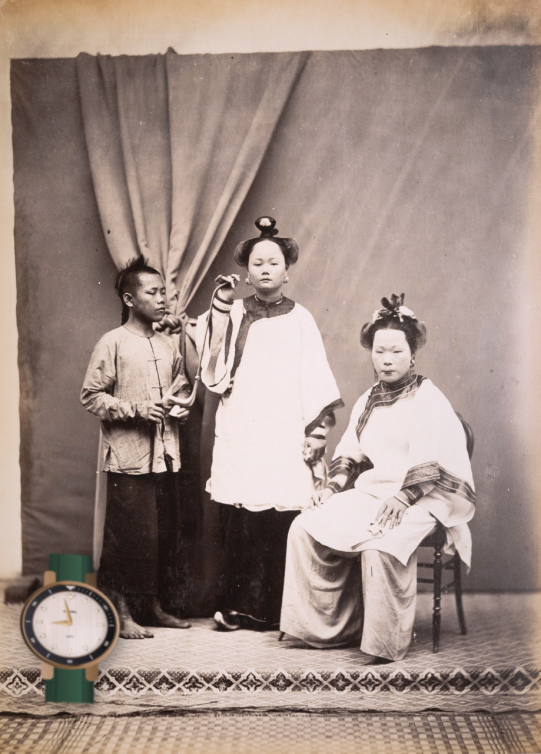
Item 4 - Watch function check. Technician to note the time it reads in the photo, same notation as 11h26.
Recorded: 8h58
